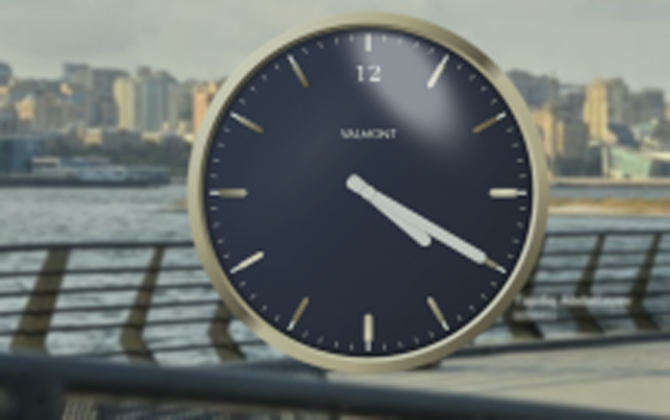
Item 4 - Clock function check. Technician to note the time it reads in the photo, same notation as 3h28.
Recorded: 4h20
